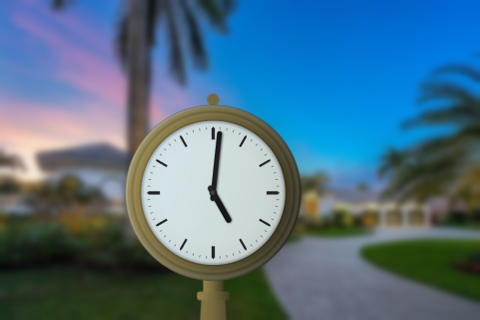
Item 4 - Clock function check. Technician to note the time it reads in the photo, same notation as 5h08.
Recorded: 5h01
